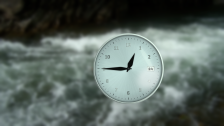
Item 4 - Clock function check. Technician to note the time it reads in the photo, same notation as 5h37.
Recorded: 12h45
